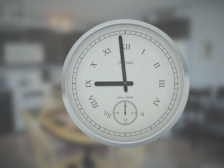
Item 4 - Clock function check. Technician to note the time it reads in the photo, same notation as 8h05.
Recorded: 8h59
